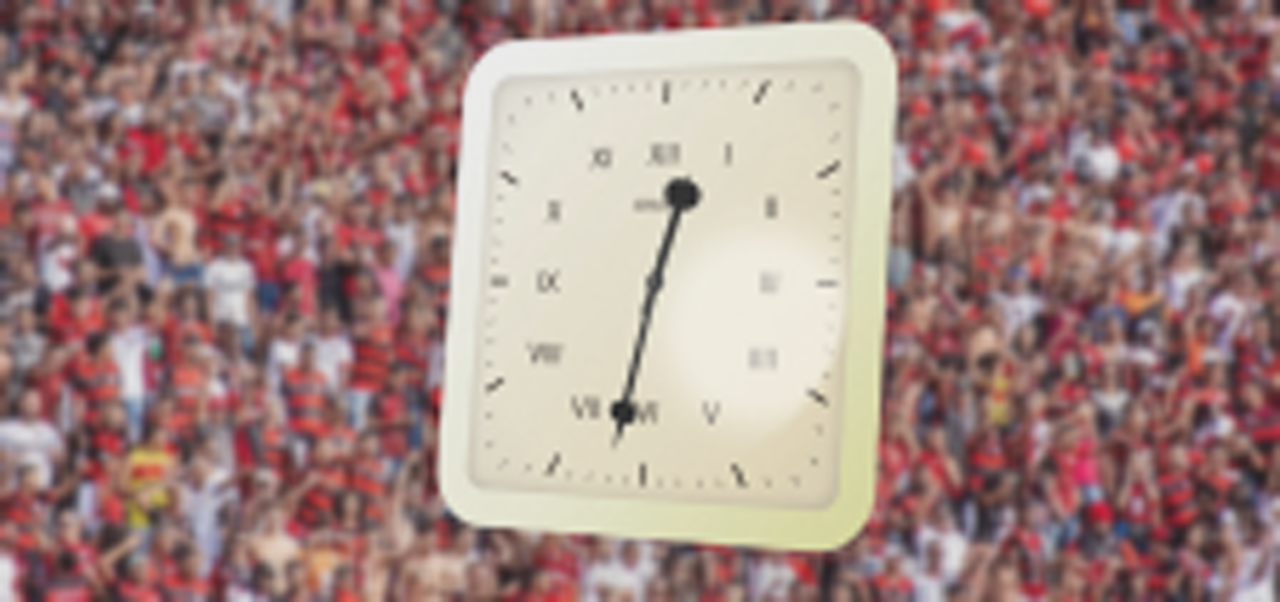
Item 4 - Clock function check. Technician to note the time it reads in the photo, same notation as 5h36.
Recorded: 12h32
